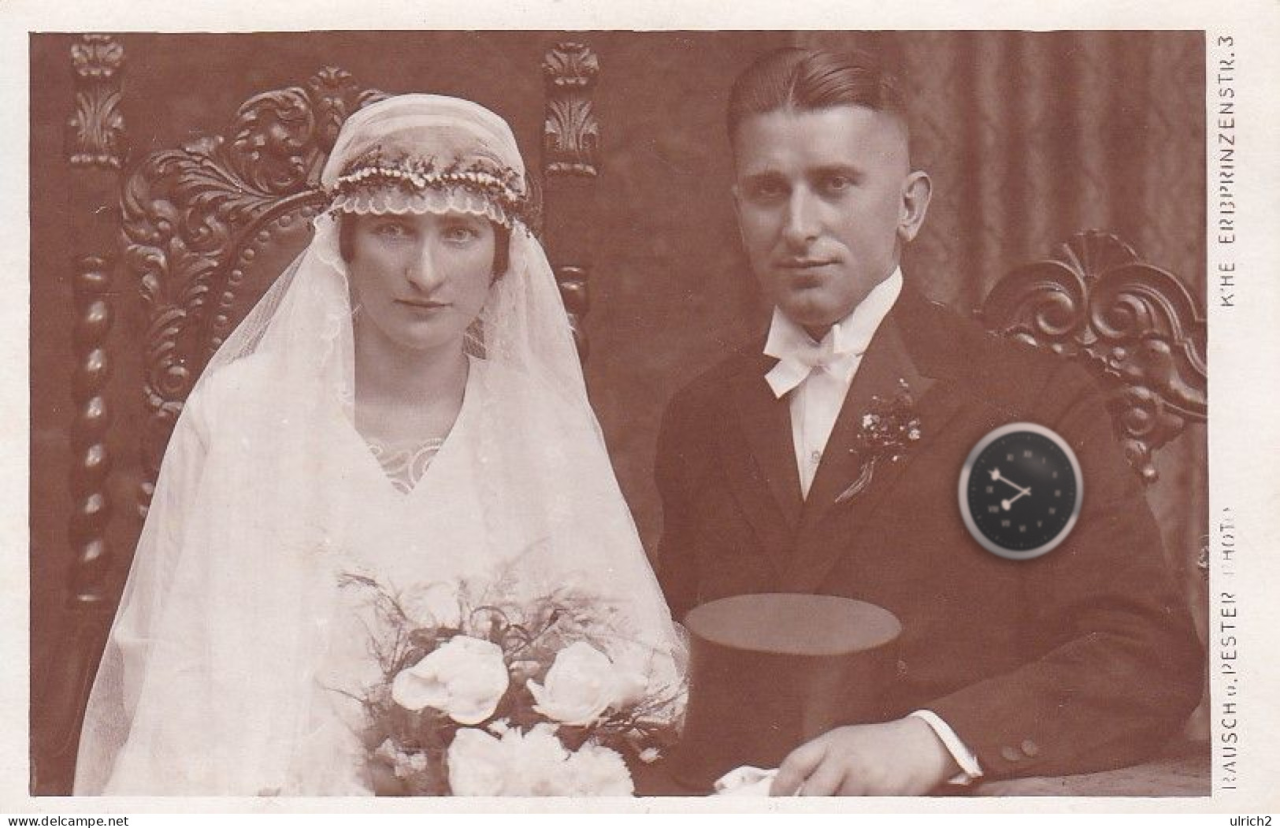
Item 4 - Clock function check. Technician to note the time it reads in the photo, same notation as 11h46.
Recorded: 7h49
